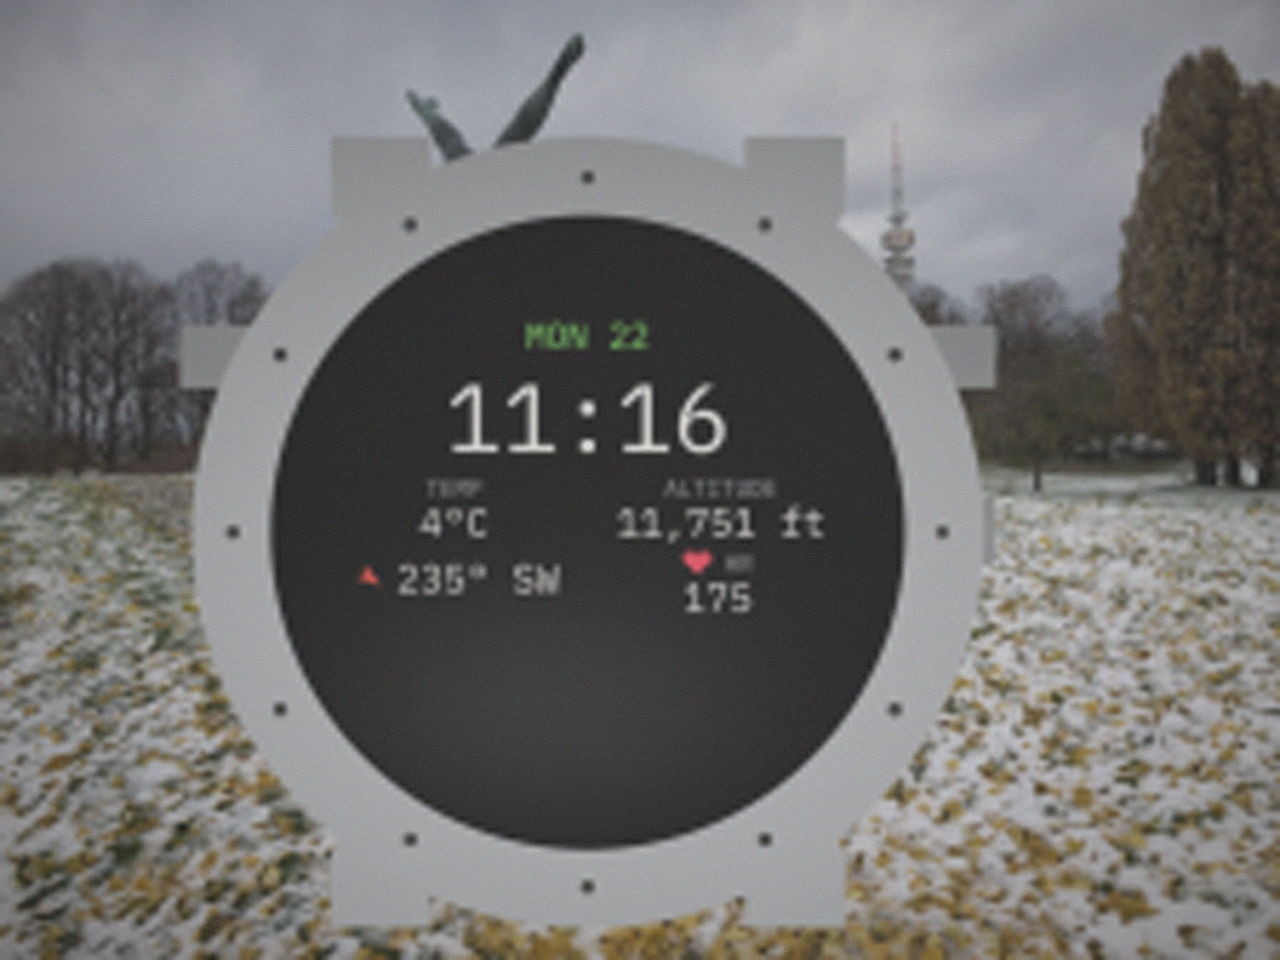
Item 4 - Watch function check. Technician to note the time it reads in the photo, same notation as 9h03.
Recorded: 11h16
